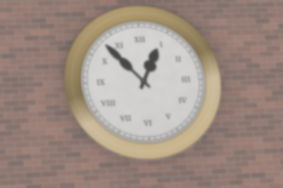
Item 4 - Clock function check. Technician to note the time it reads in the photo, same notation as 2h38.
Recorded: 12h53
